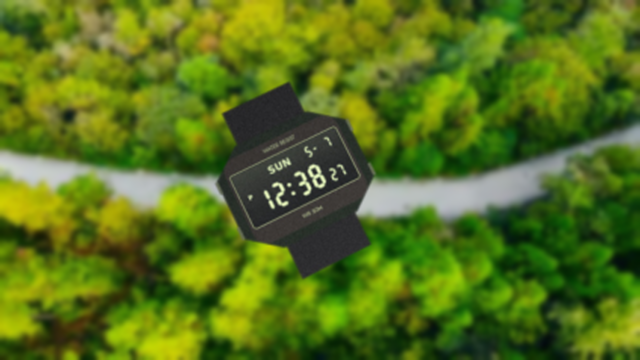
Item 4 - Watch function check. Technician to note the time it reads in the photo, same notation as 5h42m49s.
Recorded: 12h38m27s
